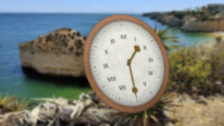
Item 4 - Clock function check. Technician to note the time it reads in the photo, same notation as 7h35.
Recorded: 1h30
